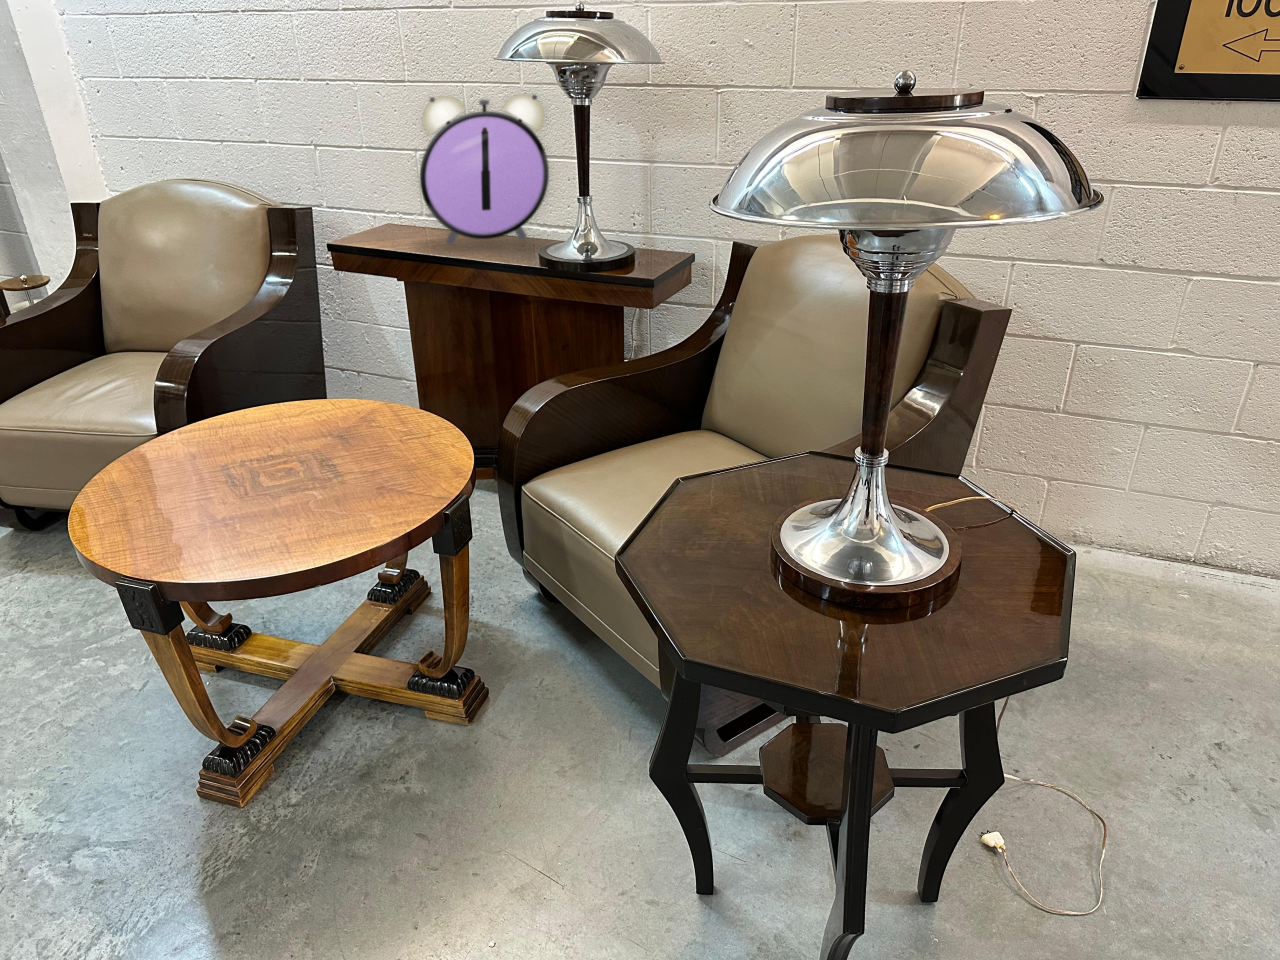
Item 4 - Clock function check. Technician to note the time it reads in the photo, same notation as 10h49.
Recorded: 6h00
